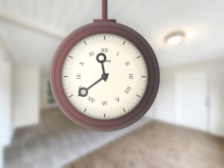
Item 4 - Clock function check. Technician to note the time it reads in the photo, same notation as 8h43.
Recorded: 11h39
